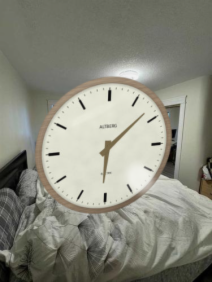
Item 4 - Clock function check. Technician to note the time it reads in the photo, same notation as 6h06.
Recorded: 6h08
